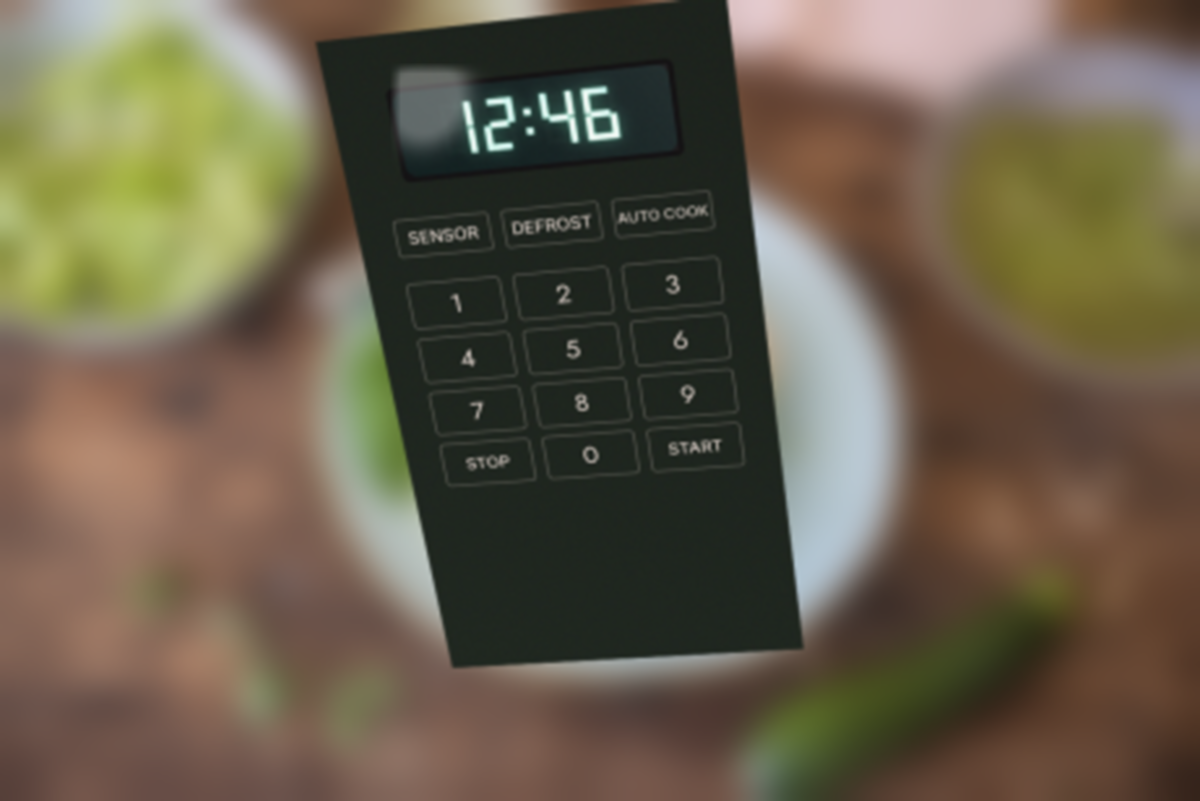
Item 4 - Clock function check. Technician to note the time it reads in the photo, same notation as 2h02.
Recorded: 12h46
